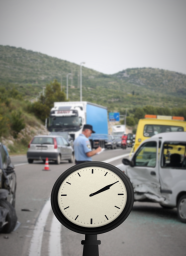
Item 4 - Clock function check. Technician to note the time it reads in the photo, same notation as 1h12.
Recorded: 2h10
